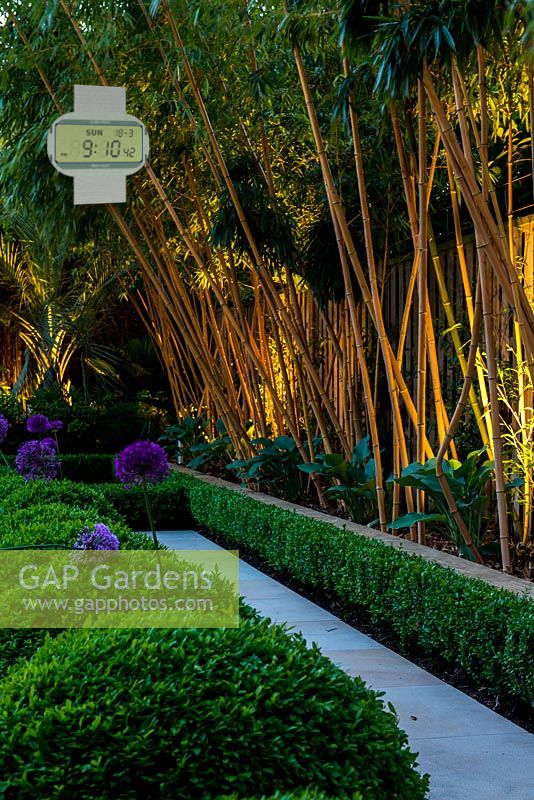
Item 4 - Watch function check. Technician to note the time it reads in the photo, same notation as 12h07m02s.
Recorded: 9h10m42s
